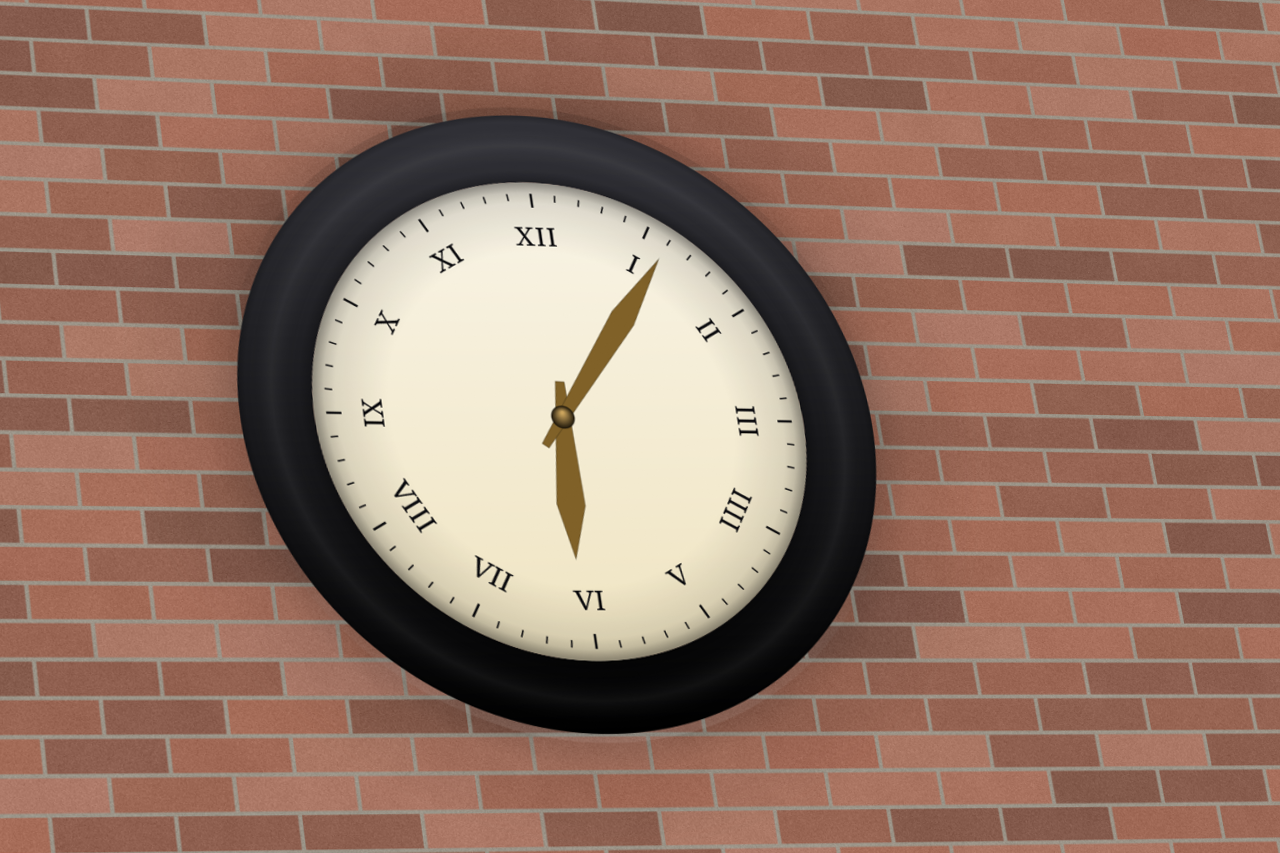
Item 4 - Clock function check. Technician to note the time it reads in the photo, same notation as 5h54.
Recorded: 6h06
